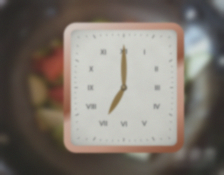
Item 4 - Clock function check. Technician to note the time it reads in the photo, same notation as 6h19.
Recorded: 7h00
